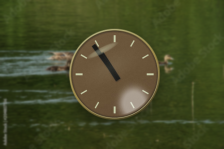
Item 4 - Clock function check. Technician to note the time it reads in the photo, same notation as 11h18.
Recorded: 10h54
